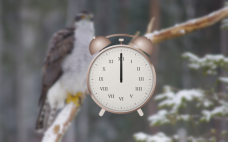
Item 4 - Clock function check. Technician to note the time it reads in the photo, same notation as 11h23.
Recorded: 12h00
